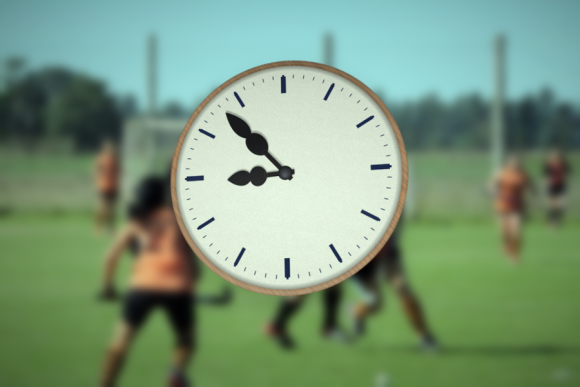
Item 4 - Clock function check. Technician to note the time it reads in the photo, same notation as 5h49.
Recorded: 8h53
